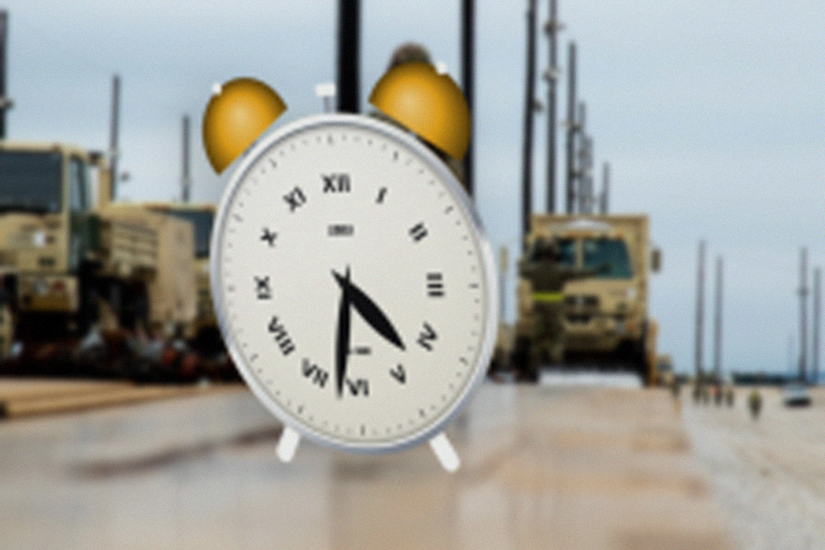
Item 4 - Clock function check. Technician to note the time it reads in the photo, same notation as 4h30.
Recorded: 4h32
